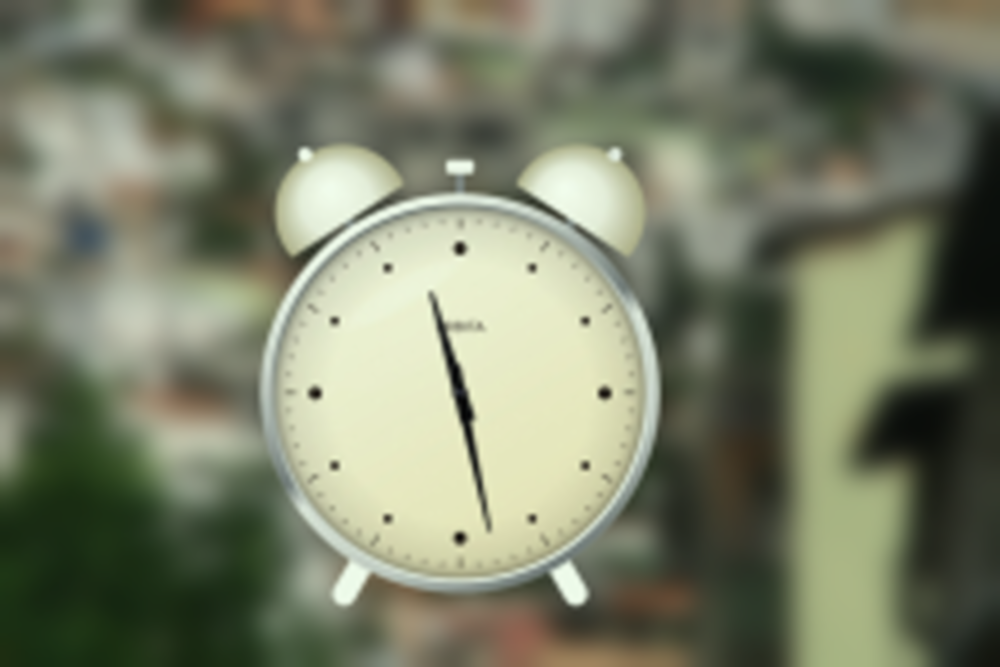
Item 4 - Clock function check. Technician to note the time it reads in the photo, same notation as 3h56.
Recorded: 11h28
